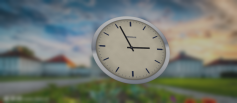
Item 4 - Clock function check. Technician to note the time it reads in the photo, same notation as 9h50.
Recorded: 2h56
